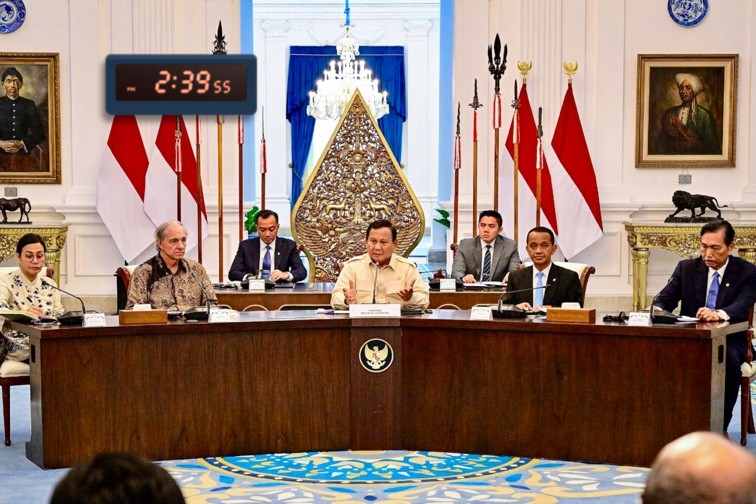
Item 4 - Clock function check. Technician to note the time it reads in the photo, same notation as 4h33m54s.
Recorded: 2h39m55s
